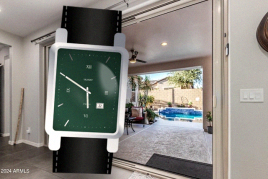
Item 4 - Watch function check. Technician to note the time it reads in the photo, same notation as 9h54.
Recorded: 5h50
